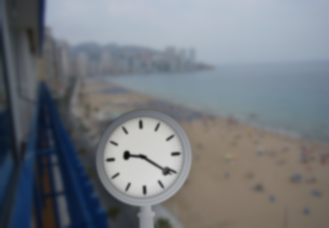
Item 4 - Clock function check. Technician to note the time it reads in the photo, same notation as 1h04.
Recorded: 9h21
